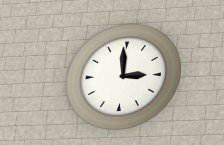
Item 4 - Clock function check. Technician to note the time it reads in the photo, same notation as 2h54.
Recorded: 2h59
